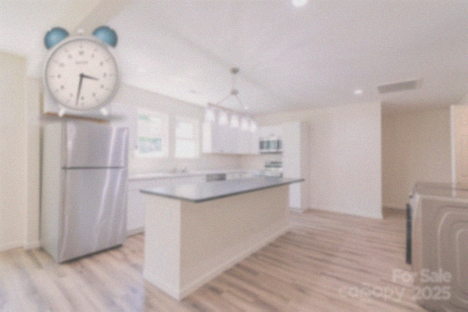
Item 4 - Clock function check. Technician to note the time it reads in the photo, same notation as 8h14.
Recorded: 3h32
